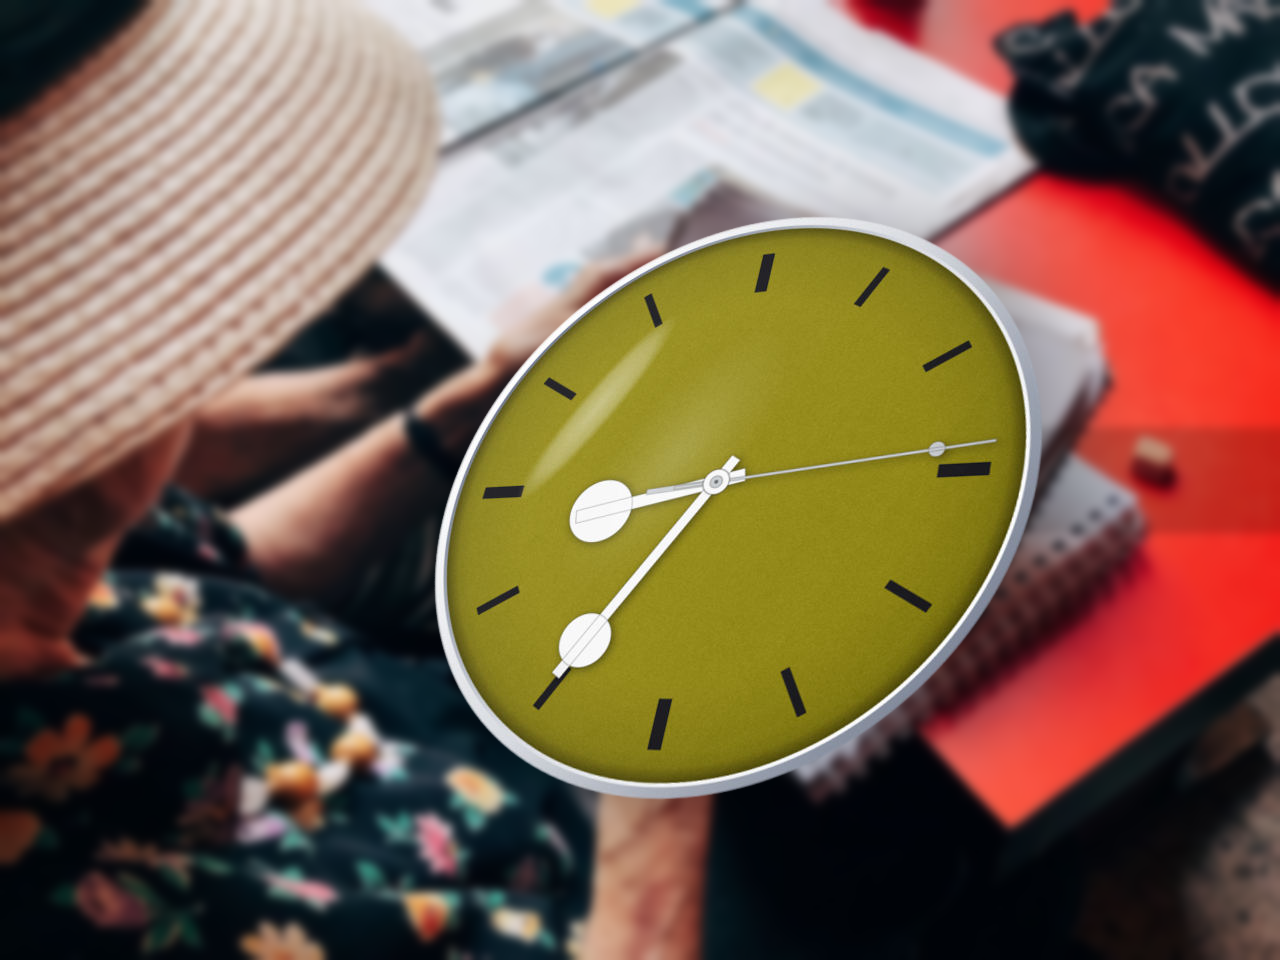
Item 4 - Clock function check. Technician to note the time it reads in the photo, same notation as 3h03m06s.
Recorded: 8h35m14s
